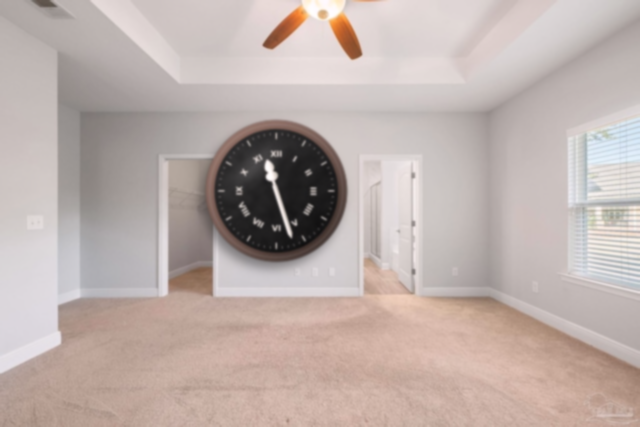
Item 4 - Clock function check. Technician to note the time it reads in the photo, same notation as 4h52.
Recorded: 11h27
